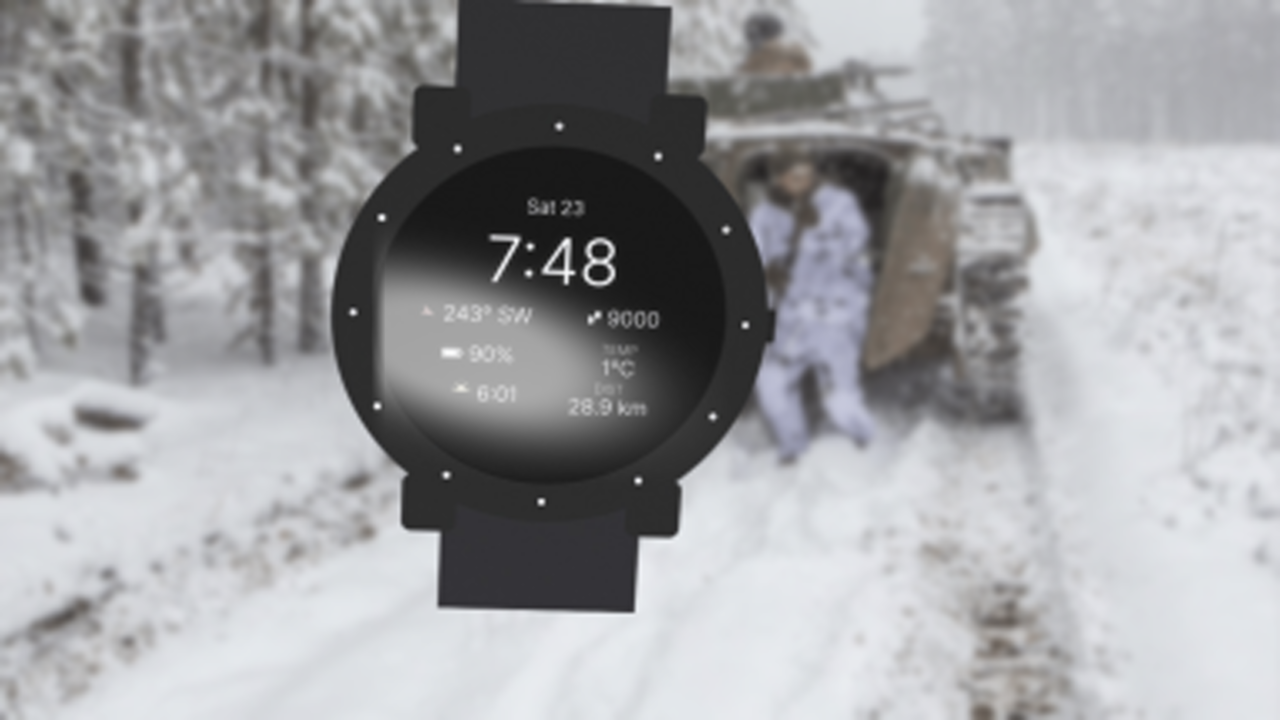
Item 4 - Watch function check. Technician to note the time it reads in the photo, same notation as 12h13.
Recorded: 7h48
